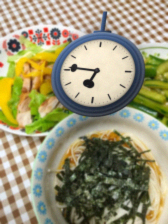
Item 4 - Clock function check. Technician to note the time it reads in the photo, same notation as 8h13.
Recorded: 6h46
